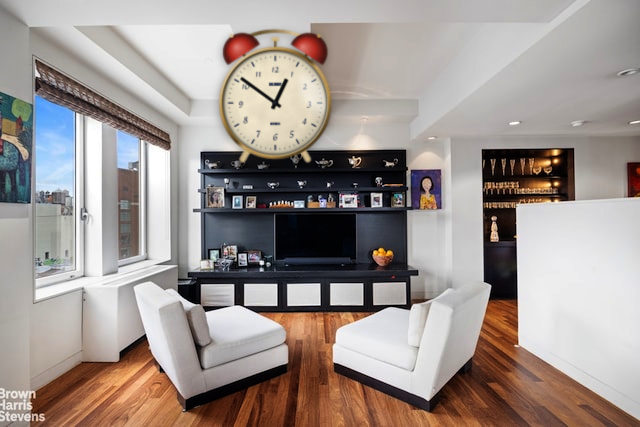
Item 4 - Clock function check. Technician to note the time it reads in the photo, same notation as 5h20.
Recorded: 12h51
